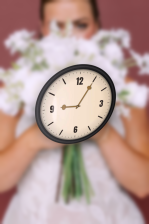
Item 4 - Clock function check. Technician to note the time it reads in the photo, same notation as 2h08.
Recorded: 9h05
